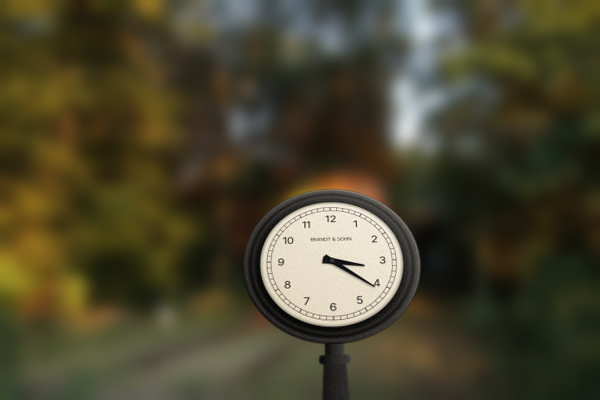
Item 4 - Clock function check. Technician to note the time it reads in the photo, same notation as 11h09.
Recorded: 3h21
